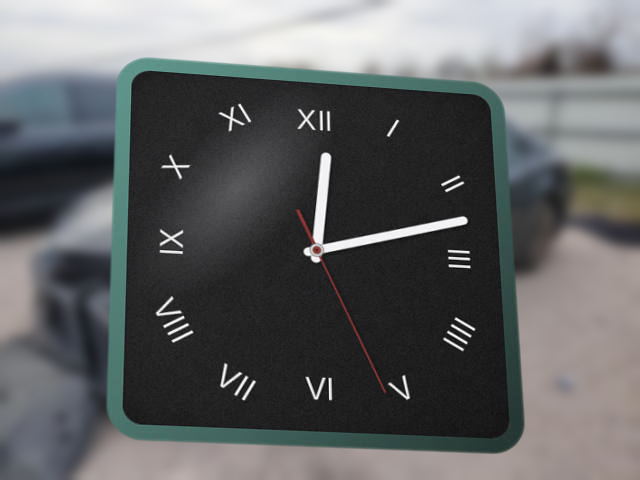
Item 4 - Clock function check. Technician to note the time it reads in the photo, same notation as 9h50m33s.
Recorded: 12h12m26s
